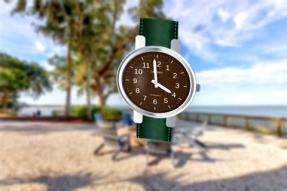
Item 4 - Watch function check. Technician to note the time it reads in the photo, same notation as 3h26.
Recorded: 3h59
